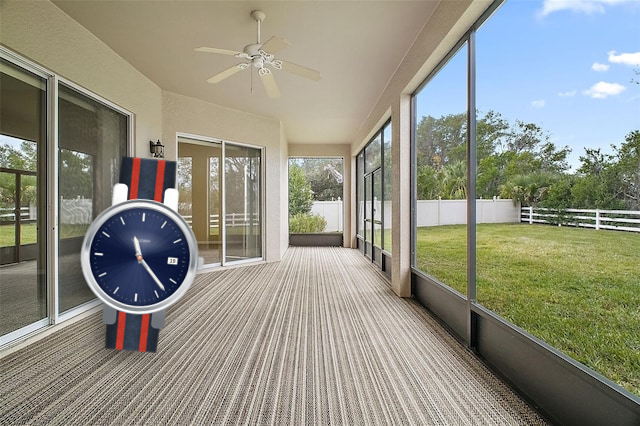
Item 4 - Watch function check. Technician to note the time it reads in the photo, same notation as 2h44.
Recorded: 11h23
